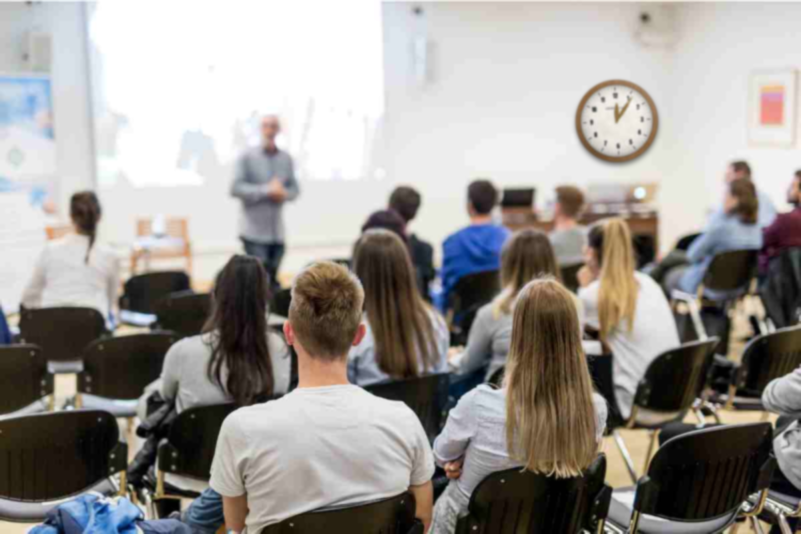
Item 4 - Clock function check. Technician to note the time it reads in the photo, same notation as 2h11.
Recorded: 12h06
